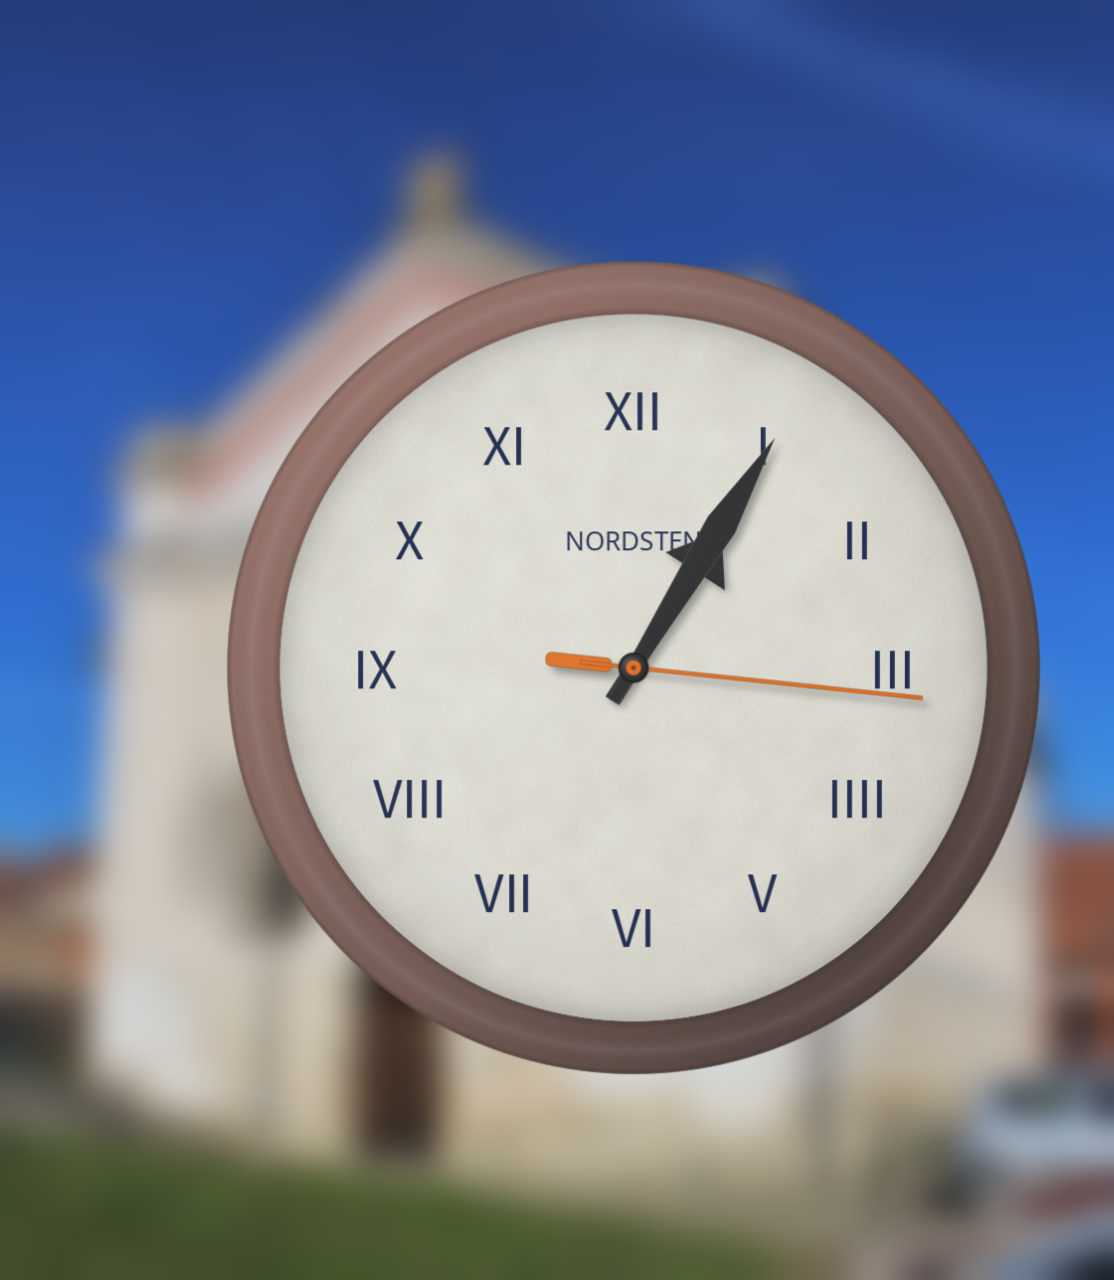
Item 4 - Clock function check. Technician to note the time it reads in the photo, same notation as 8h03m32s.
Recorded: 1h05m16s
